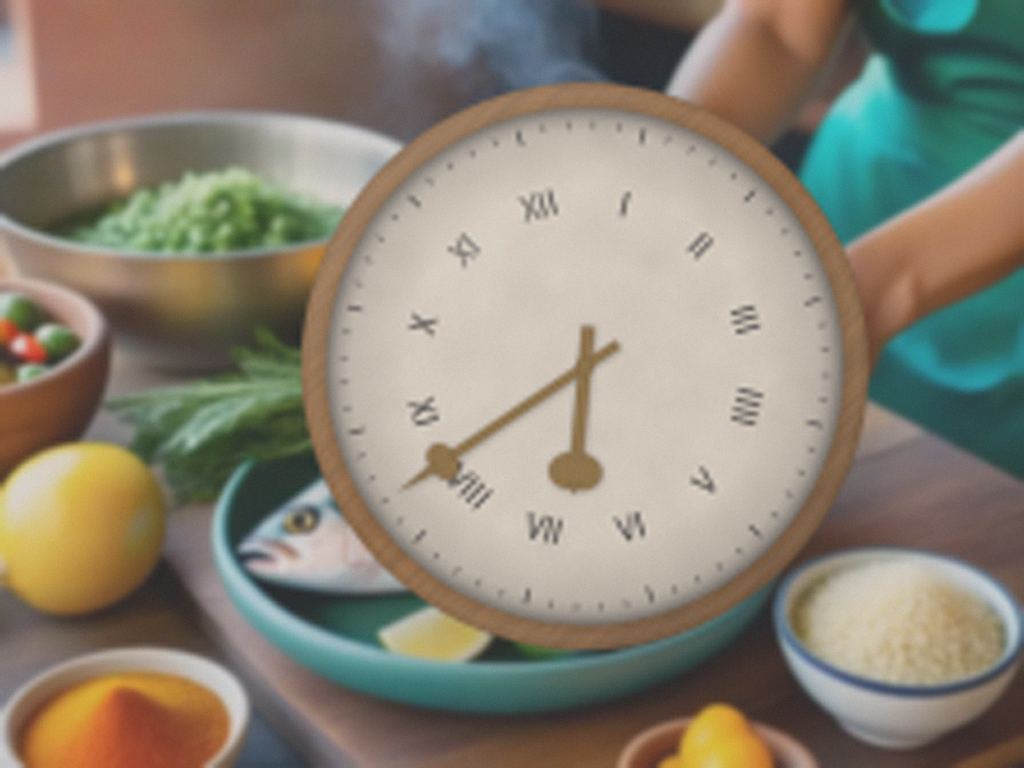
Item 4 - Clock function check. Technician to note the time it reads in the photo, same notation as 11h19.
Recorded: 6h42
